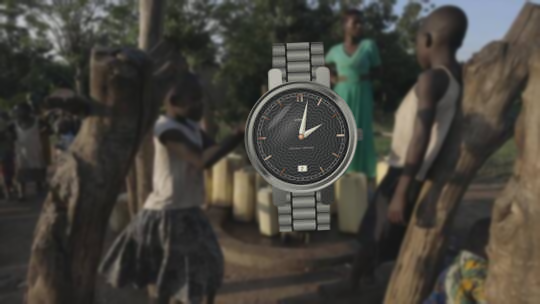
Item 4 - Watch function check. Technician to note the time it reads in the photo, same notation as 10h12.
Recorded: 2h02
